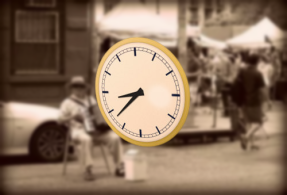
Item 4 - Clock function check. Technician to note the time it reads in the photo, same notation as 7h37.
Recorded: 8h38
